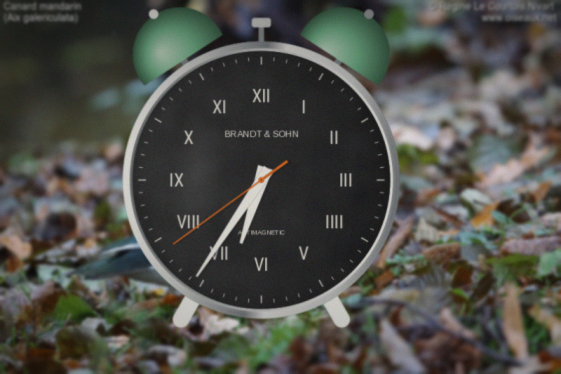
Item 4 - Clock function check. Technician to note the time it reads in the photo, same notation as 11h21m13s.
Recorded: 6h35m39s
